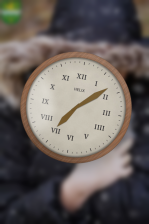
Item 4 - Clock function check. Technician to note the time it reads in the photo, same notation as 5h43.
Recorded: 7h08
